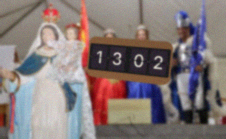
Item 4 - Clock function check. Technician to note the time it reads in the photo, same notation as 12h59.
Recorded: 13h02
